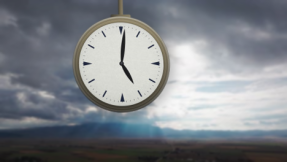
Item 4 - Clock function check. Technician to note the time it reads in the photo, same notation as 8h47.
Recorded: 5h01
